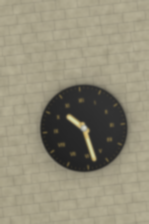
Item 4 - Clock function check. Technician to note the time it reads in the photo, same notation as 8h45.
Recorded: 10h28
